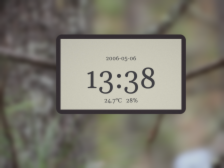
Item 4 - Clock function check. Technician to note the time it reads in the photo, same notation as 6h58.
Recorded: 13h38
